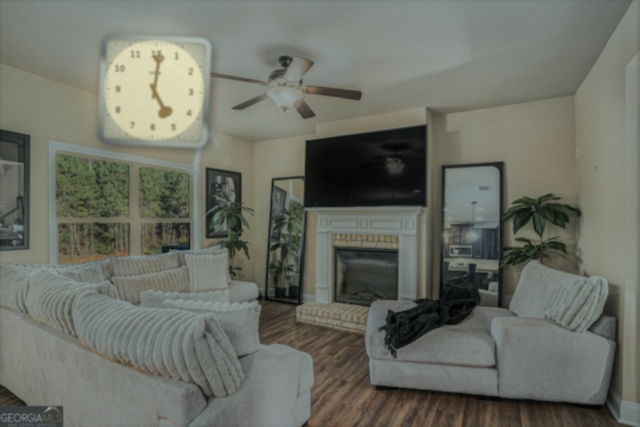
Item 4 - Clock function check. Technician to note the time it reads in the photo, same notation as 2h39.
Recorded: 5h01
